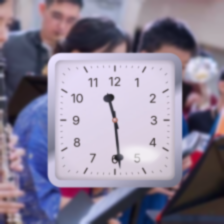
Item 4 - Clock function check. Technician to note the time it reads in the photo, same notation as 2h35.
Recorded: 11h29
